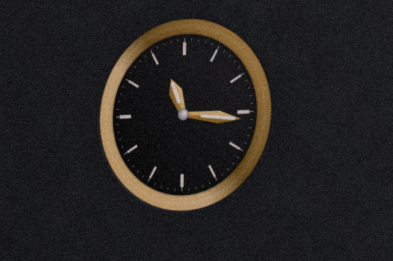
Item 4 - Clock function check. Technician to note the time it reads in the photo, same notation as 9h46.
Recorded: 11h16
